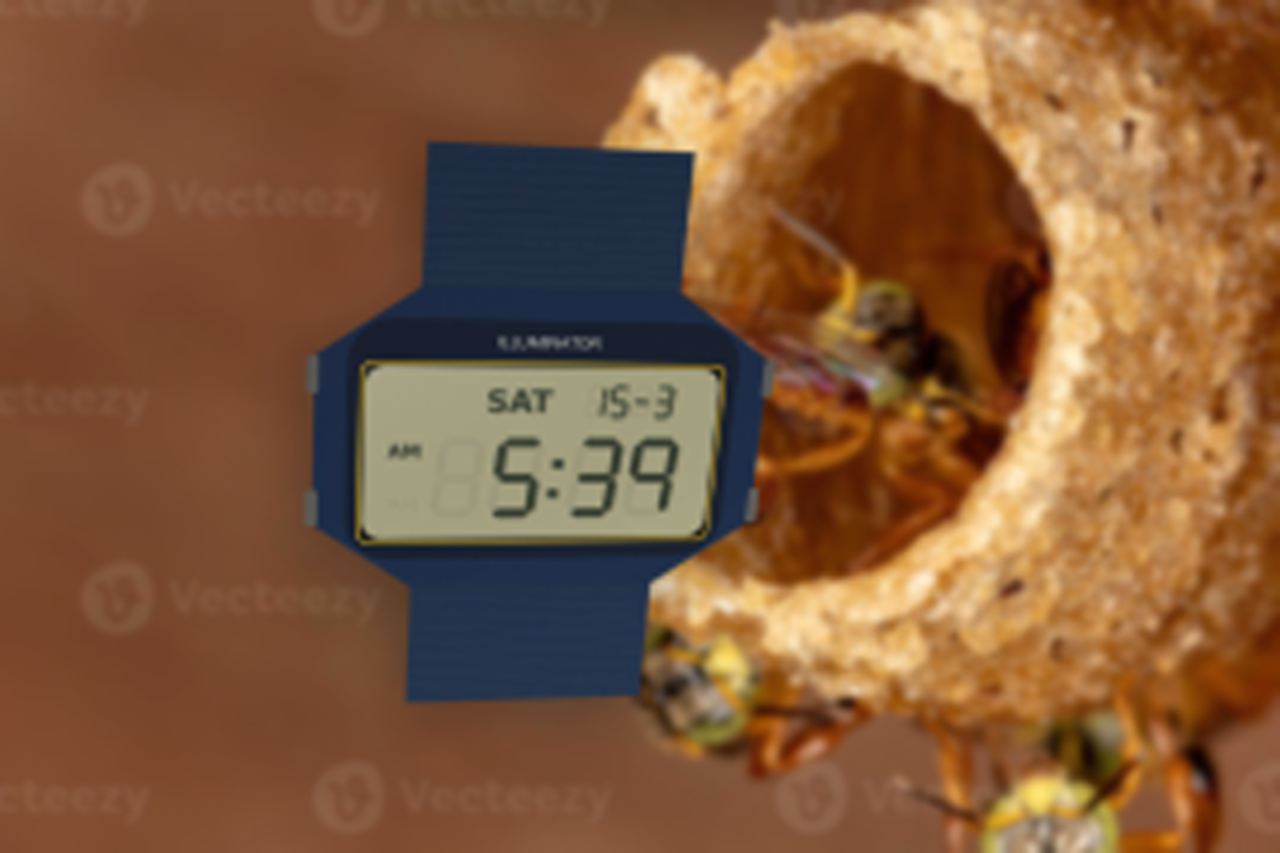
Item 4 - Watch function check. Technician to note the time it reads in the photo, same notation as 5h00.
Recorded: 5h39
